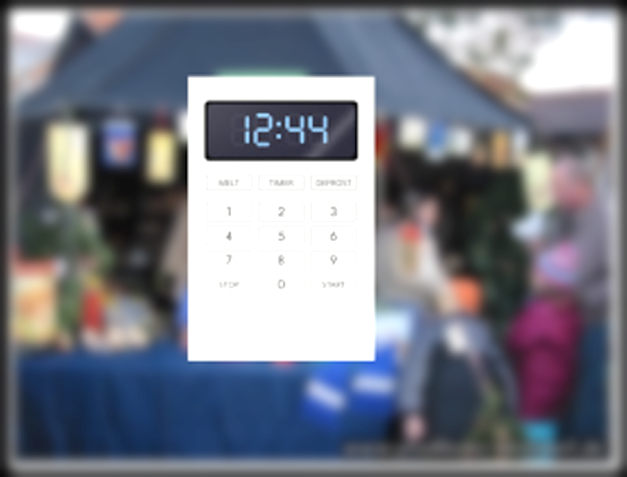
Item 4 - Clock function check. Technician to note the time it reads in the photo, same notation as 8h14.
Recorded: 12h44
